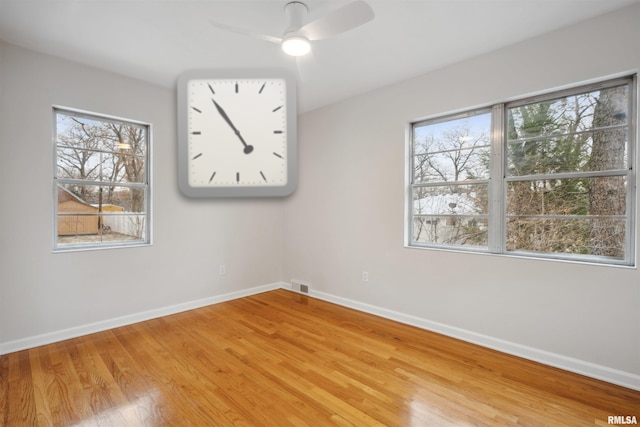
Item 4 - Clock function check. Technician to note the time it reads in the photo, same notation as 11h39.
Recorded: 4h54
